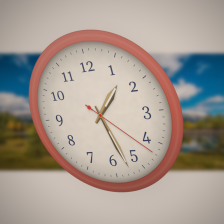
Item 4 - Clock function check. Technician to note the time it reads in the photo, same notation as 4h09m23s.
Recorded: 1h27m22s
